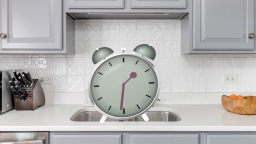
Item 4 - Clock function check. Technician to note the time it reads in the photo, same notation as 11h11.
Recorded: 1h31
